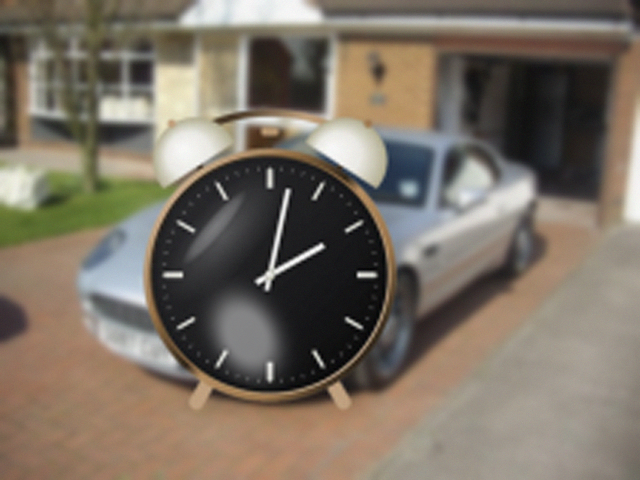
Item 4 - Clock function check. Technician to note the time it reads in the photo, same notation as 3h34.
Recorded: 2h02
